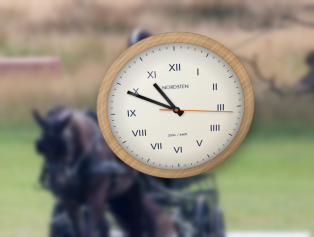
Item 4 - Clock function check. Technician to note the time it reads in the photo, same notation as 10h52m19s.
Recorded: 10h49m16s
